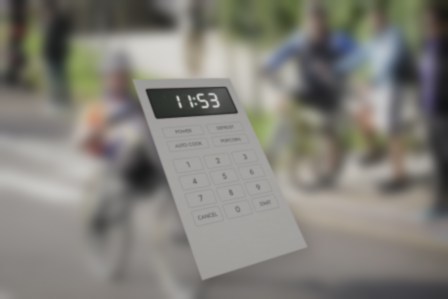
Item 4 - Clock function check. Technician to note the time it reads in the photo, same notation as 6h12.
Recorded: 11h53
